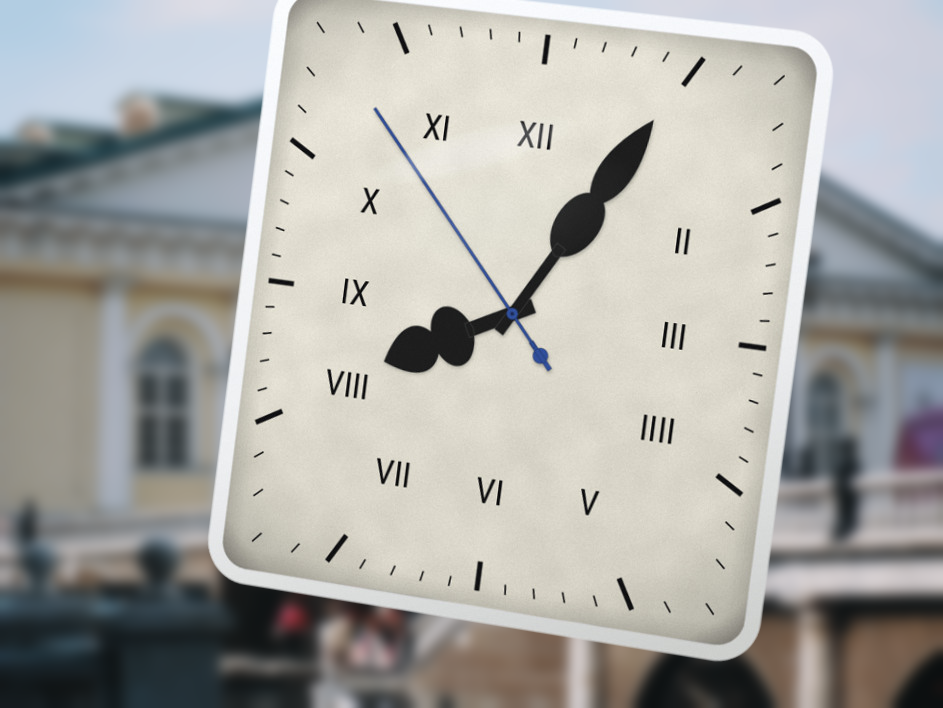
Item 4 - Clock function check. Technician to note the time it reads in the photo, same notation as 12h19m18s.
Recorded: 8h04m53s
